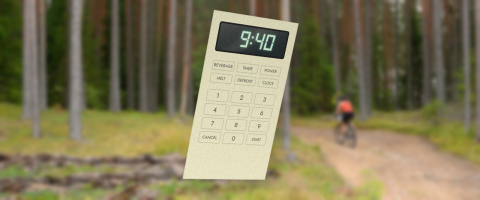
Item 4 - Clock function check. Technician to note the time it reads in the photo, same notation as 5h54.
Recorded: 9h40
